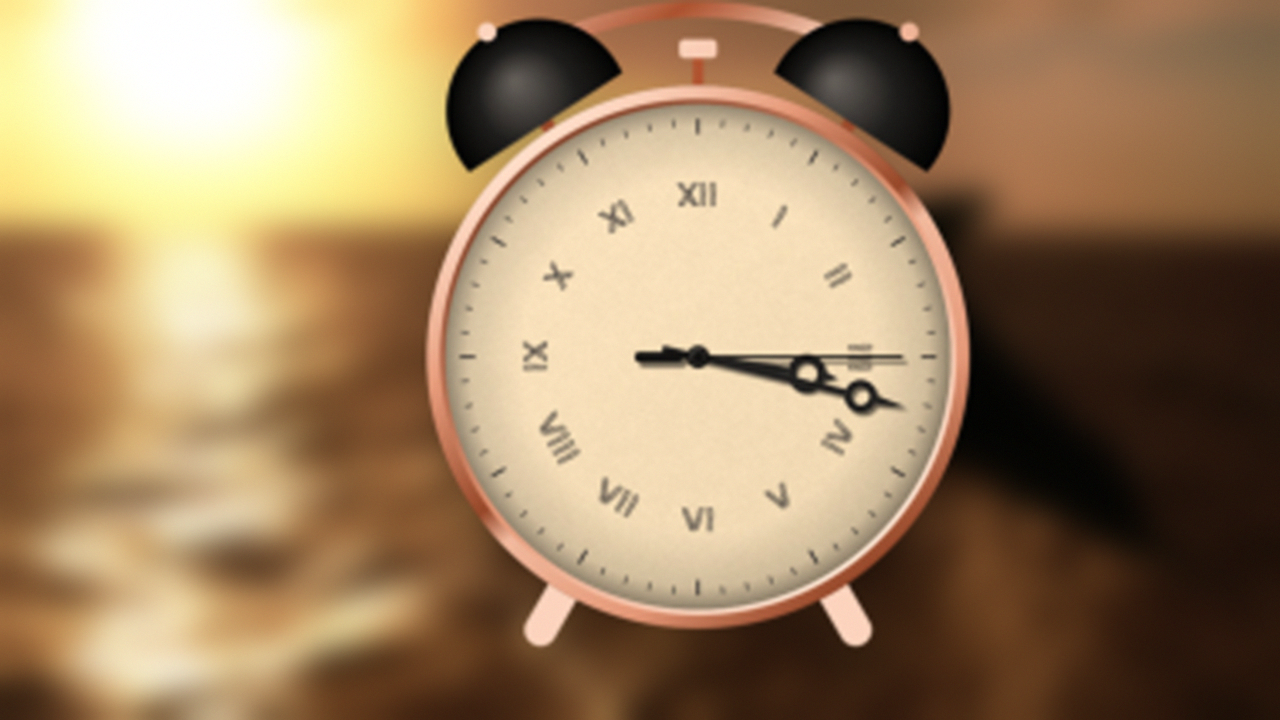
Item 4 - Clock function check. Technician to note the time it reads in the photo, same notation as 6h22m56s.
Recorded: 3h17m15s
